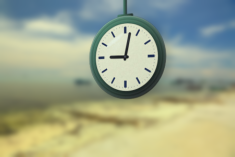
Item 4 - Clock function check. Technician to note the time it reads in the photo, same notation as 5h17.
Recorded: 9h02
